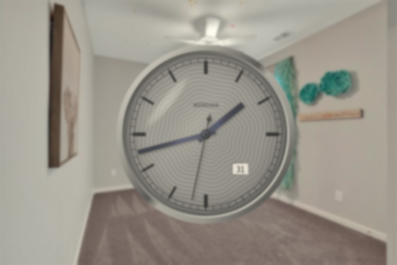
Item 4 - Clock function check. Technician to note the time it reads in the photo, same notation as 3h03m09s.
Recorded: 1h42m32s
